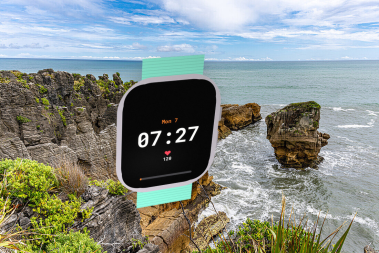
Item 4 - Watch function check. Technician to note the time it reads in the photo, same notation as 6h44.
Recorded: 7h27
